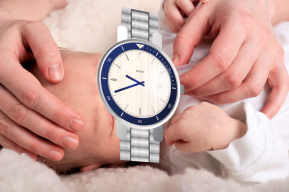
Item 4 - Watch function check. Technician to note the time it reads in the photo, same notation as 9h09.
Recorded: 9h41
